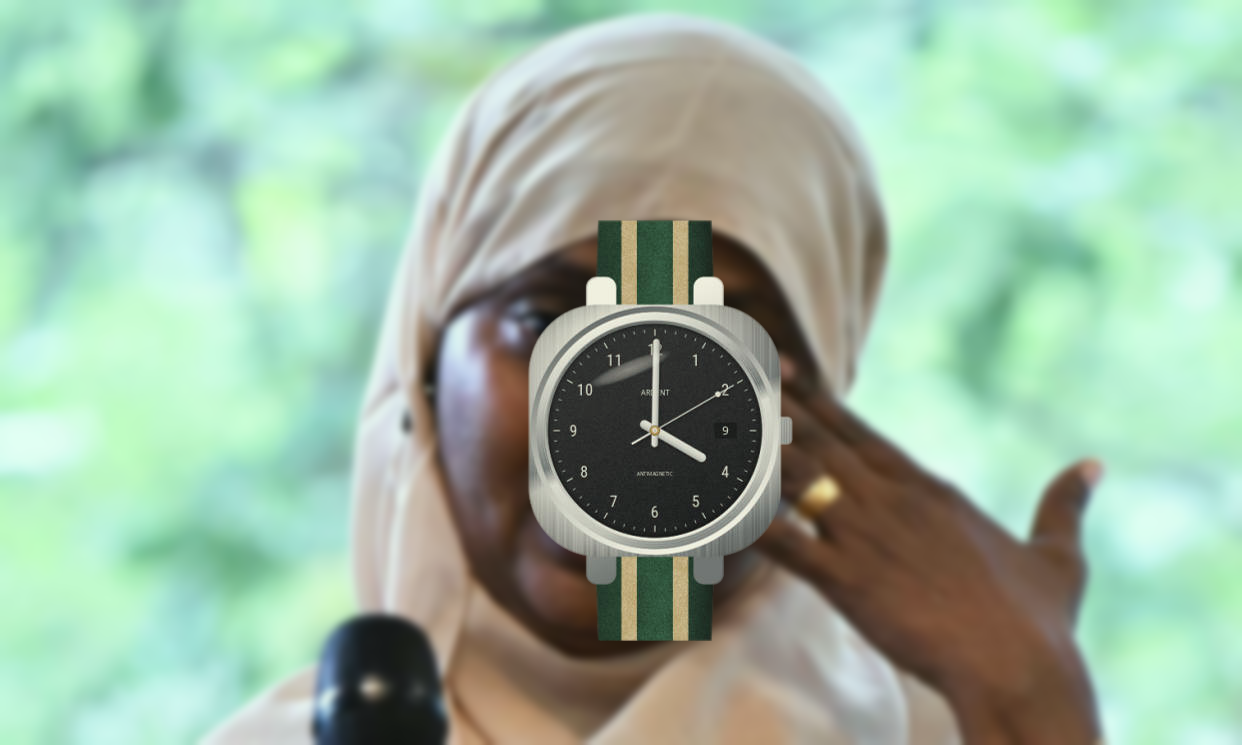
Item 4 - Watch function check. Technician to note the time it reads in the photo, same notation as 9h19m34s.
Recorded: 4h00m10s
